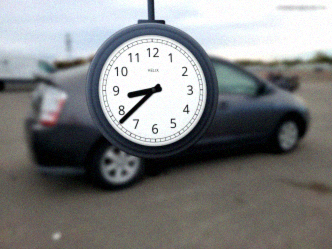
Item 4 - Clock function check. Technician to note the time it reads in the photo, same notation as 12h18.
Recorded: 8h38
